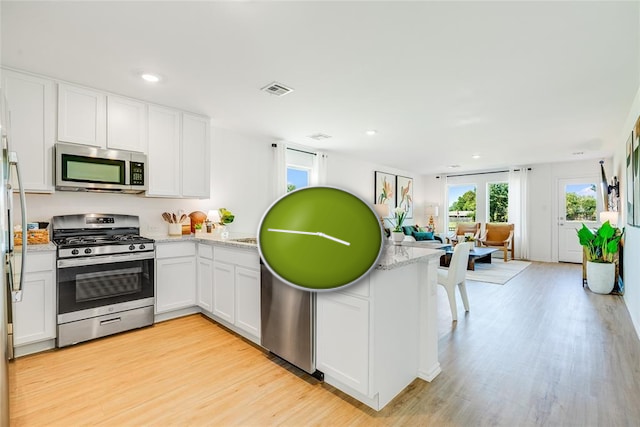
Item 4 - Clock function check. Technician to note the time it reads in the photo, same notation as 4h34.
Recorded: 3h46
